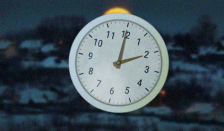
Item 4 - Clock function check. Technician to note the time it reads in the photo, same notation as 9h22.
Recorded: 2h00
